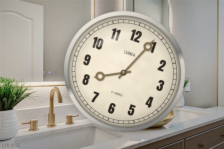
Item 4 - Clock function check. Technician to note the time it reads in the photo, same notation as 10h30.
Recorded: 8h04
